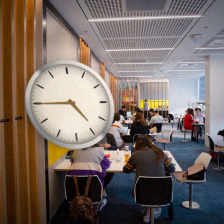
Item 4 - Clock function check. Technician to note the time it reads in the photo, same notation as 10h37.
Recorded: 4h45
